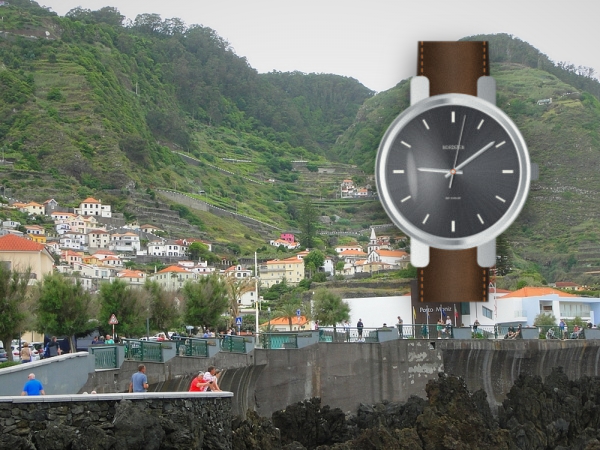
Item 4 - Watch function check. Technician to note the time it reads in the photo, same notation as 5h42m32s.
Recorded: 9h09m02s
